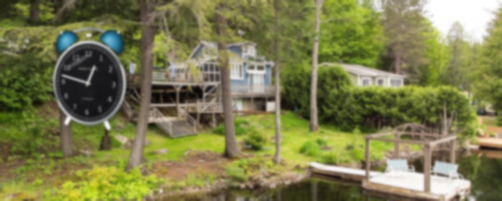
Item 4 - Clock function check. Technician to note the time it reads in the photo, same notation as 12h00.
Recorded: 12h47
